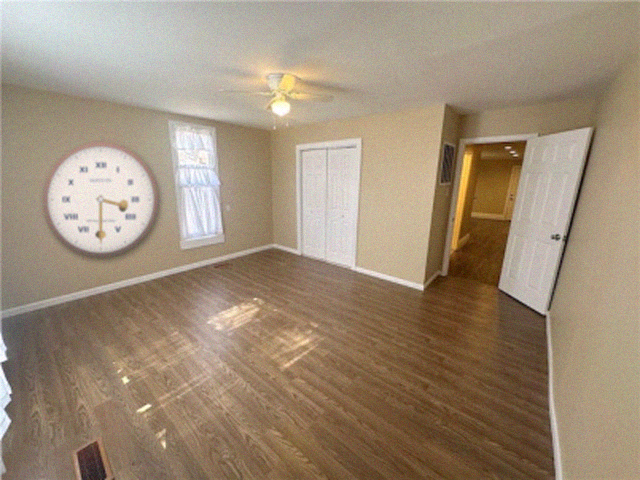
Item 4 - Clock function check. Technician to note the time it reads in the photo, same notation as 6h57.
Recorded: 3h30
